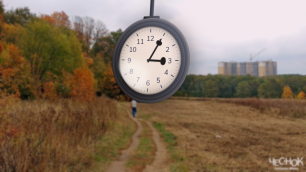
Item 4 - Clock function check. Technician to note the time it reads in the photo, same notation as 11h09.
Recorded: 3h05
